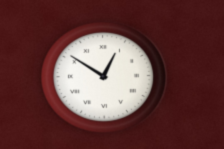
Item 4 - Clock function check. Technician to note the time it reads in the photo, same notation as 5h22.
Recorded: 12h51
